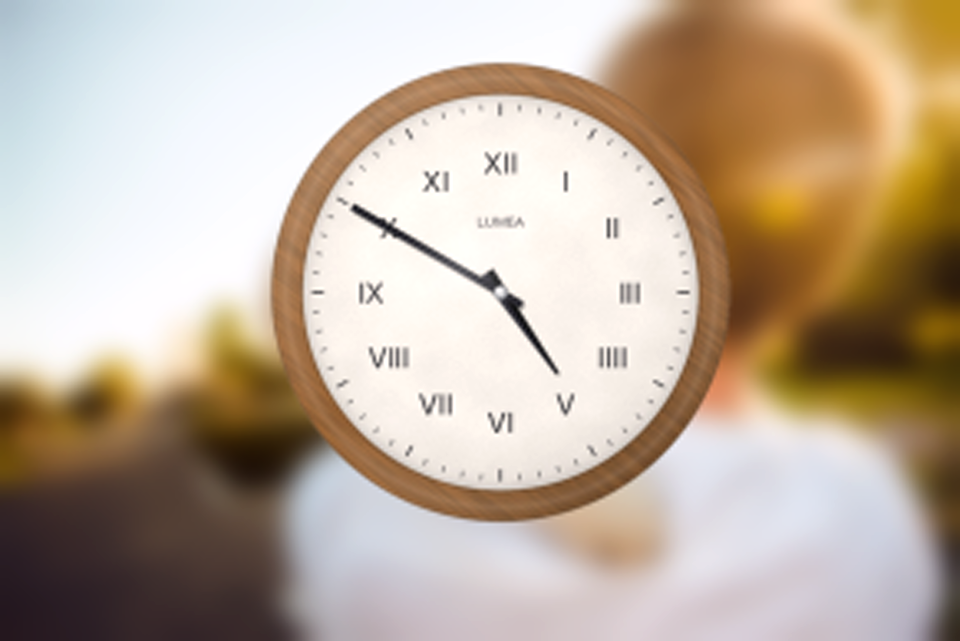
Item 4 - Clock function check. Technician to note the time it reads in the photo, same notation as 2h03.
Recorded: 4h50
